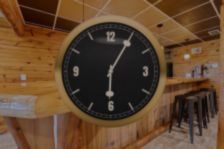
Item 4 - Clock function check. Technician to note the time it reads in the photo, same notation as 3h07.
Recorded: 6h05
